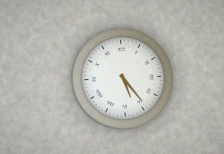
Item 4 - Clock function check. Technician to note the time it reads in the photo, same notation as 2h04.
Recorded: 5h24
